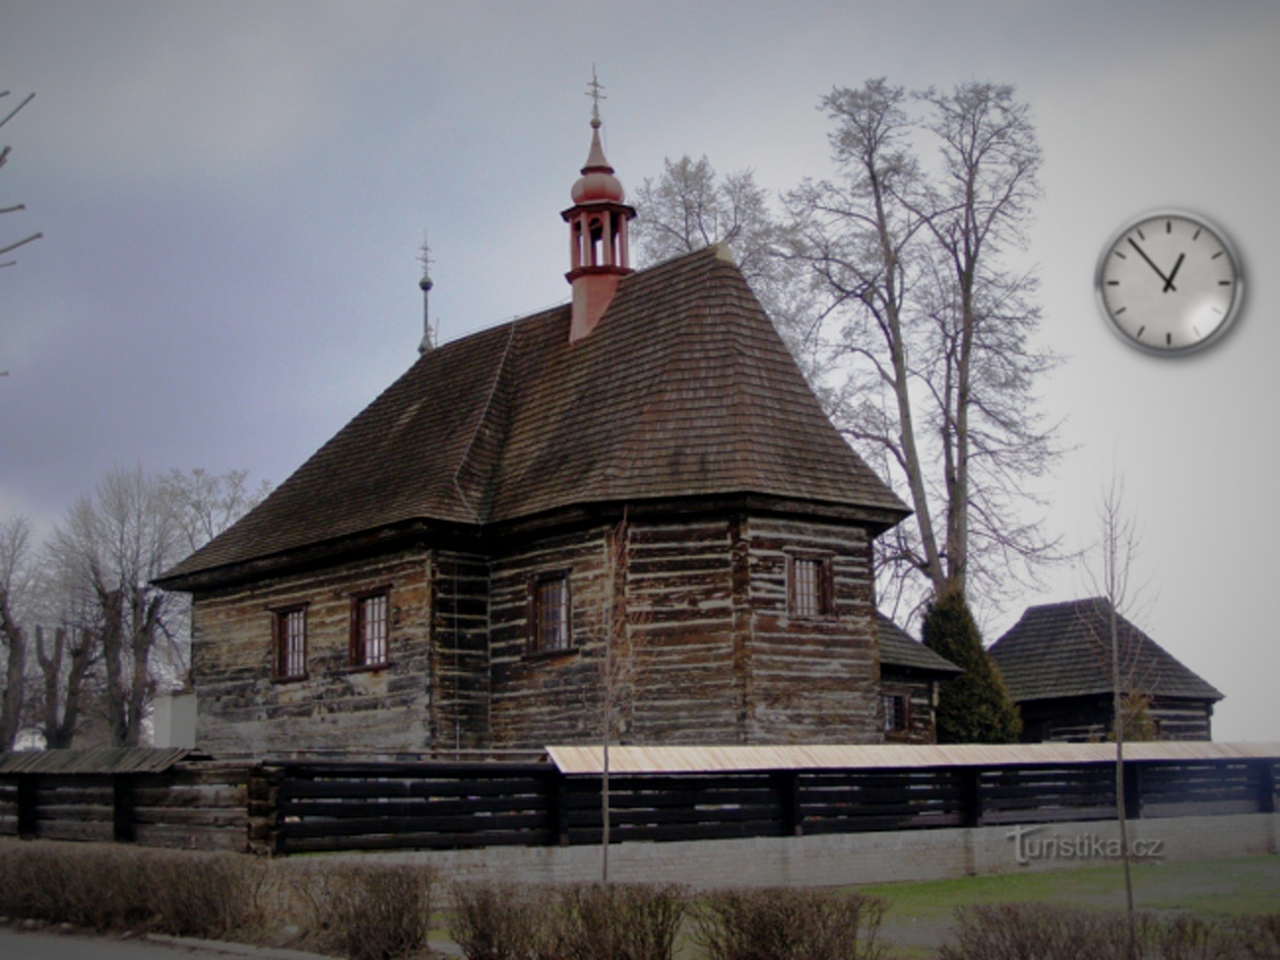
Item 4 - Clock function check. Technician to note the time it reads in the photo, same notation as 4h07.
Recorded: 12h53
